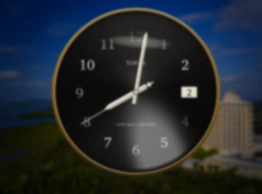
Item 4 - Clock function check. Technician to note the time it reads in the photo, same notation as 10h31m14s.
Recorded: 8h01m40s
